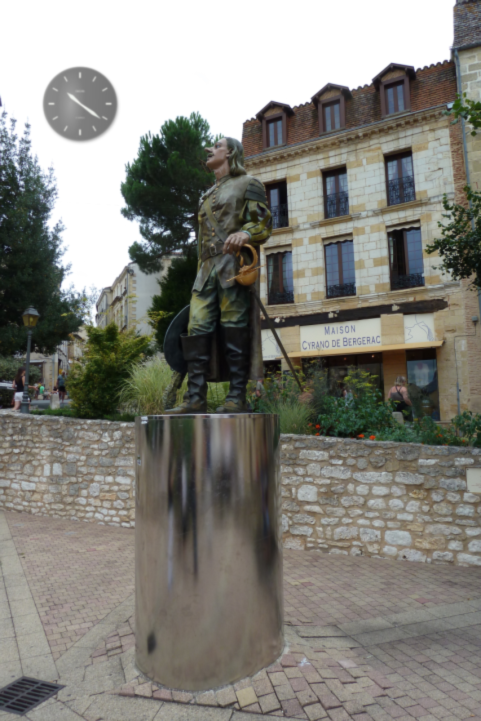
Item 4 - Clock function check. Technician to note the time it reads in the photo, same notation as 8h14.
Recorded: 10h21
